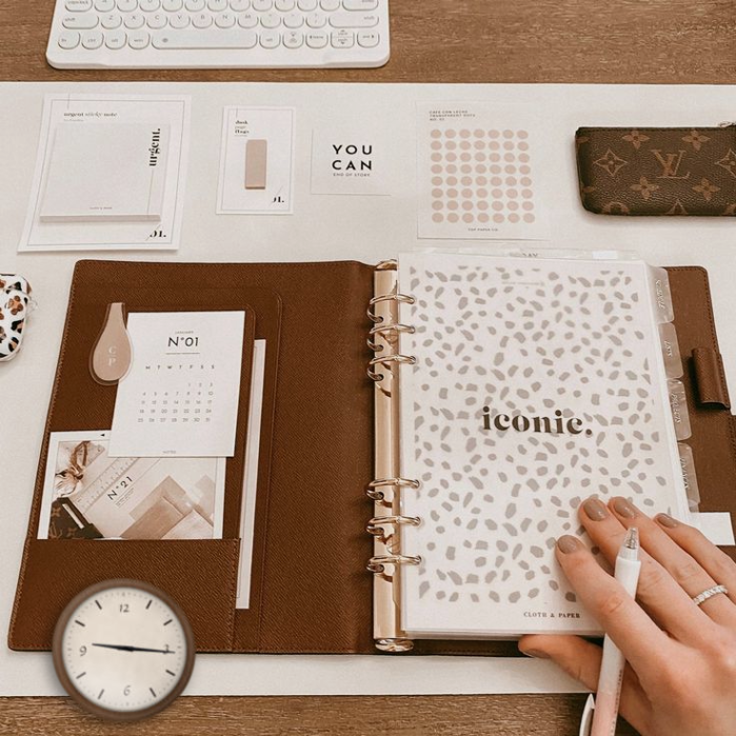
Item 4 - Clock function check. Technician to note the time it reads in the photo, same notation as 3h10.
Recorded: 9h16
